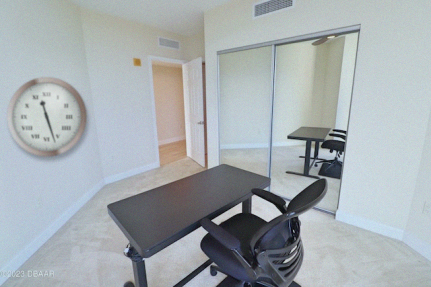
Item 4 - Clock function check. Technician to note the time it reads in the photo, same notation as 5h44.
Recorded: 11h27
